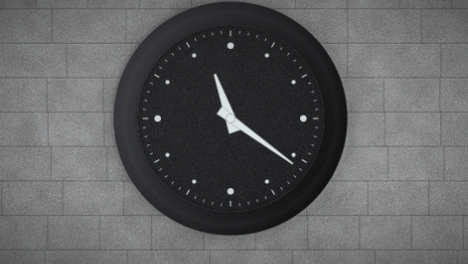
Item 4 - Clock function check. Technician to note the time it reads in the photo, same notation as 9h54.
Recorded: 11h21
